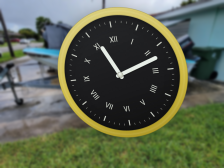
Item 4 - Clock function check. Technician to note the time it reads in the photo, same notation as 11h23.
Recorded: 11h12
